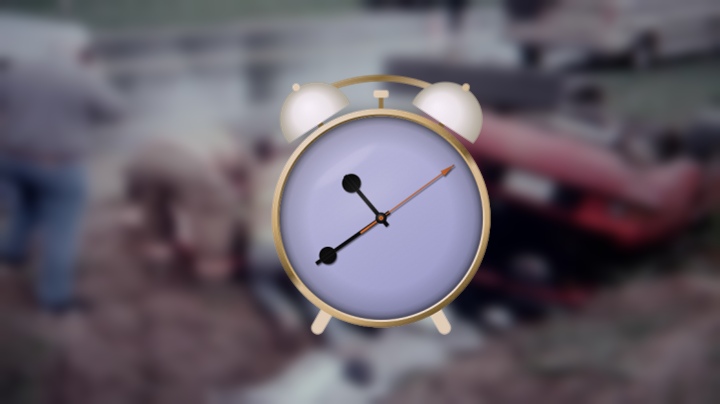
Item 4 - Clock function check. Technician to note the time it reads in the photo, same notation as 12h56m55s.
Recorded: 10h39m09s
